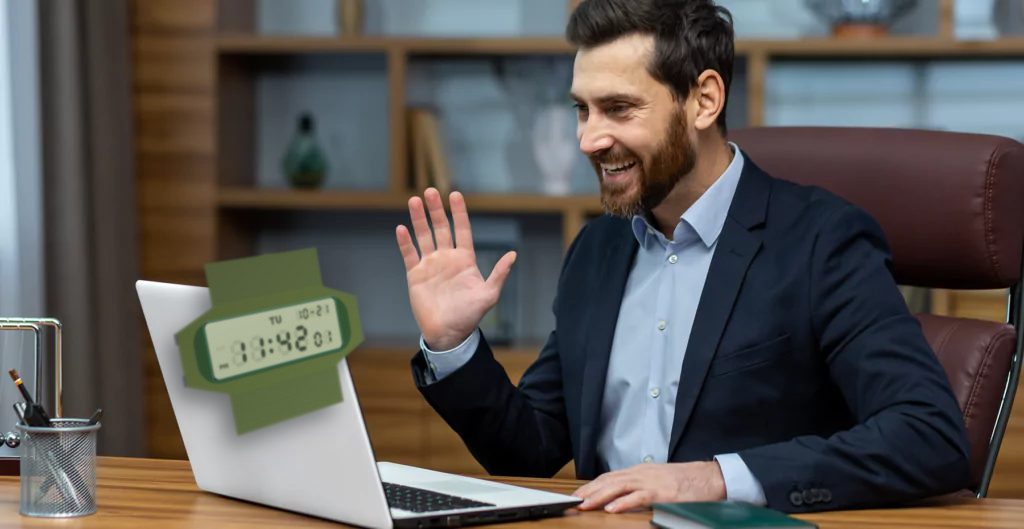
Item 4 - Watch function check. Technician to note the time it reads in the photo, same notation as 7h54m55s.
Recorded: 11h42m01s
